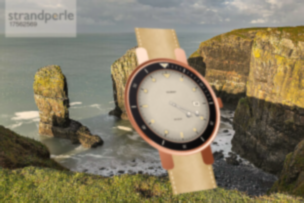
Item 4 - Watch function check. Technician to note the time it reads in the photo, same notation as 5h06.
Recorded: 4h19
